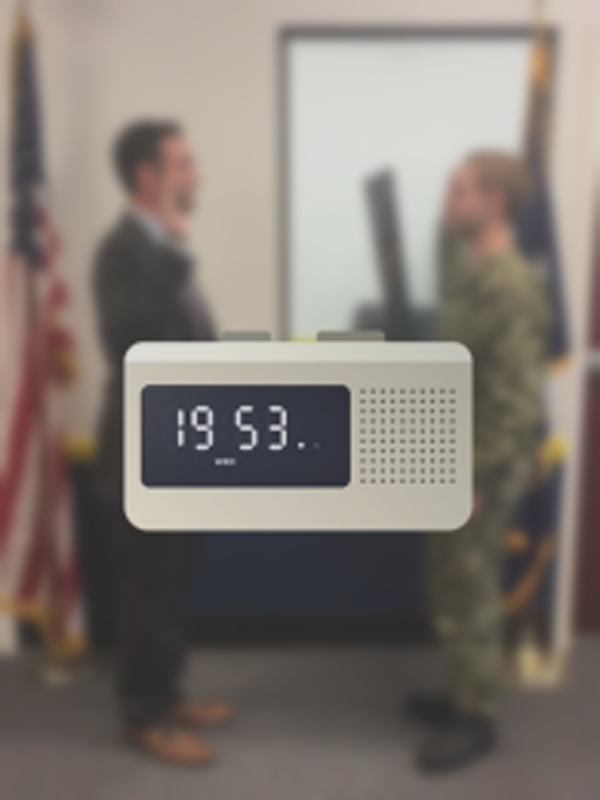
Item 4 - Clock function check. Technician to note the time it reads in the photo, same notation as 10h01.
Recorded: 19h53
